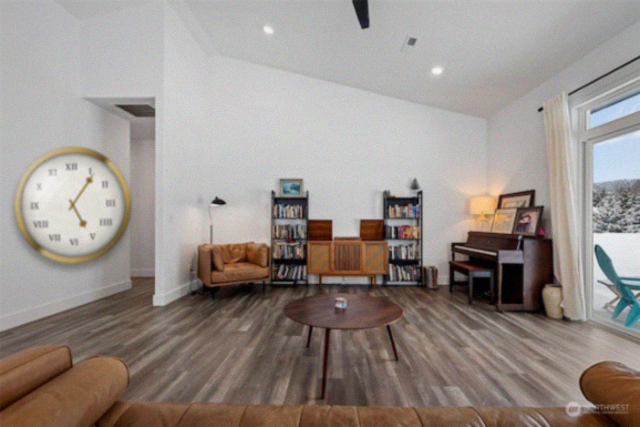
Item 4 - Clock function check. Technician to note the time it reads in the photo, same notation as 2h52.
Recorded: 5h06
